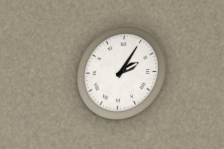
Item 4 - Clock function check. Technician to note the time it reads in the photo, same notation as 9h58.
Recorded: 2h05
